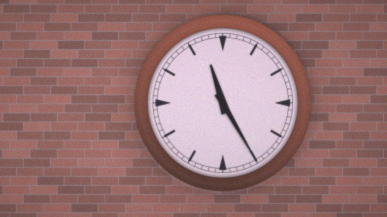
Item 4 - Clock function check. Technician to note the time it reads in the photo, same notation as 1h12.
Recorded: 11h25
